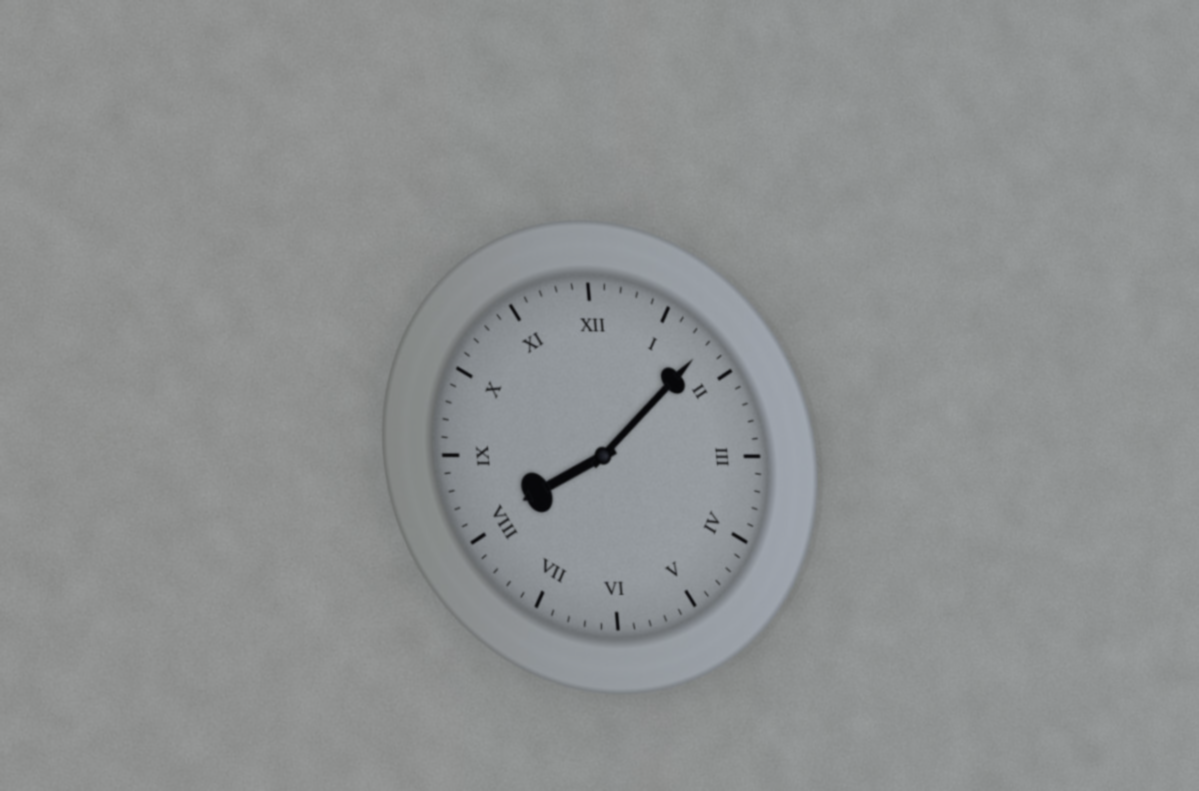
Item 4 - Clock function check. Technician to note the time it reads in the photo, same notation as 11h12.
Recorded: 8h08
